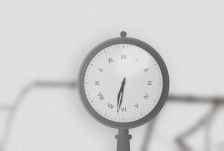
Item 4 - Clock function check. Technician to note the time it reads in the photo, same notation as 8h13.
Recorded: 6h32
